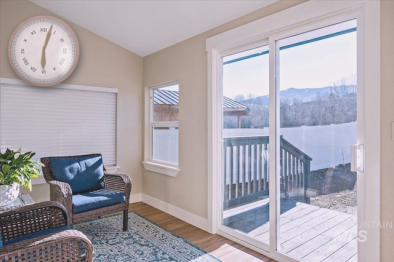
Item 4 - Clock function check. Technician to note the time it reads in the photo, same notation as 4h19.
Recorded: 6h03
